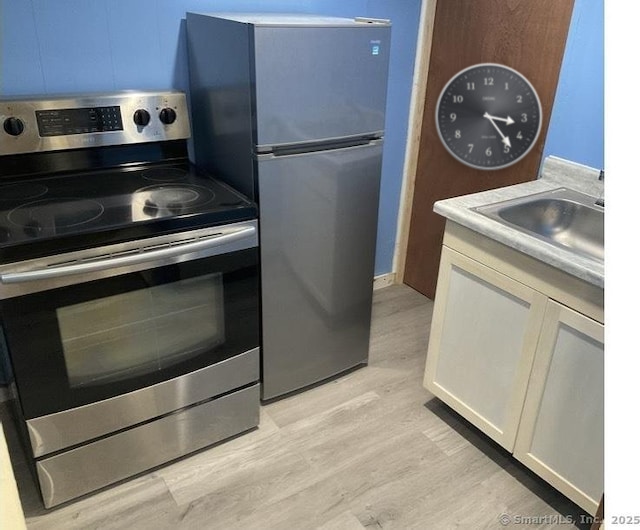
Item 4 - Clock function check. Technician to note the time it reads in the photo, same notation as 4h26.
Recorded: 3h24
